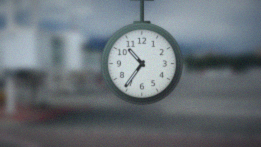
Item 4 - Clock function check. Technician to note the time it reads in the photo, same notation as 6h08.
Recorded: 10h36
